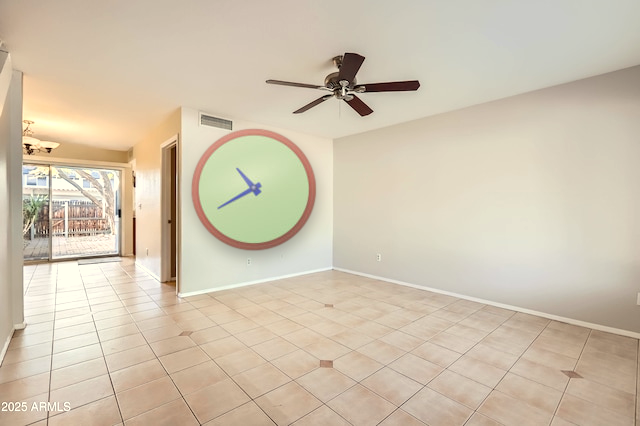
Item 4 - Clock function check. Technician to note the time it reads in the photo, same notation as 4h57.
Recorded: 10h40
